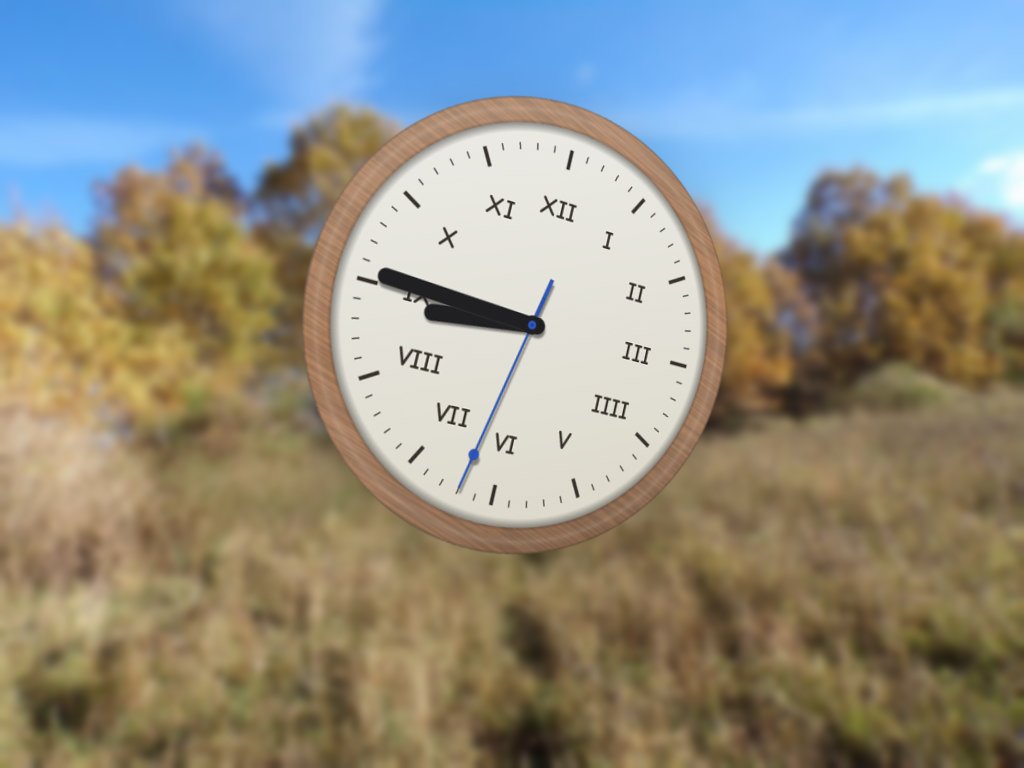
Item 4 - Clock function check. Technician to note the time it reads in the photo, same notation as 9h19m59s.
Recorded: 8h45m32s
